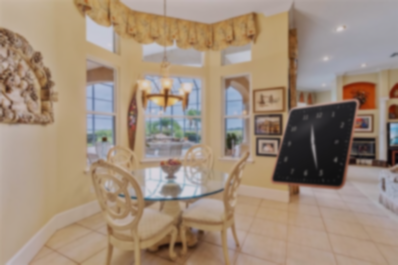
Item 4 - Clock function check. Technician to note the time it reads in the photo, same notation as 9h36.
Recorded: 11h26
